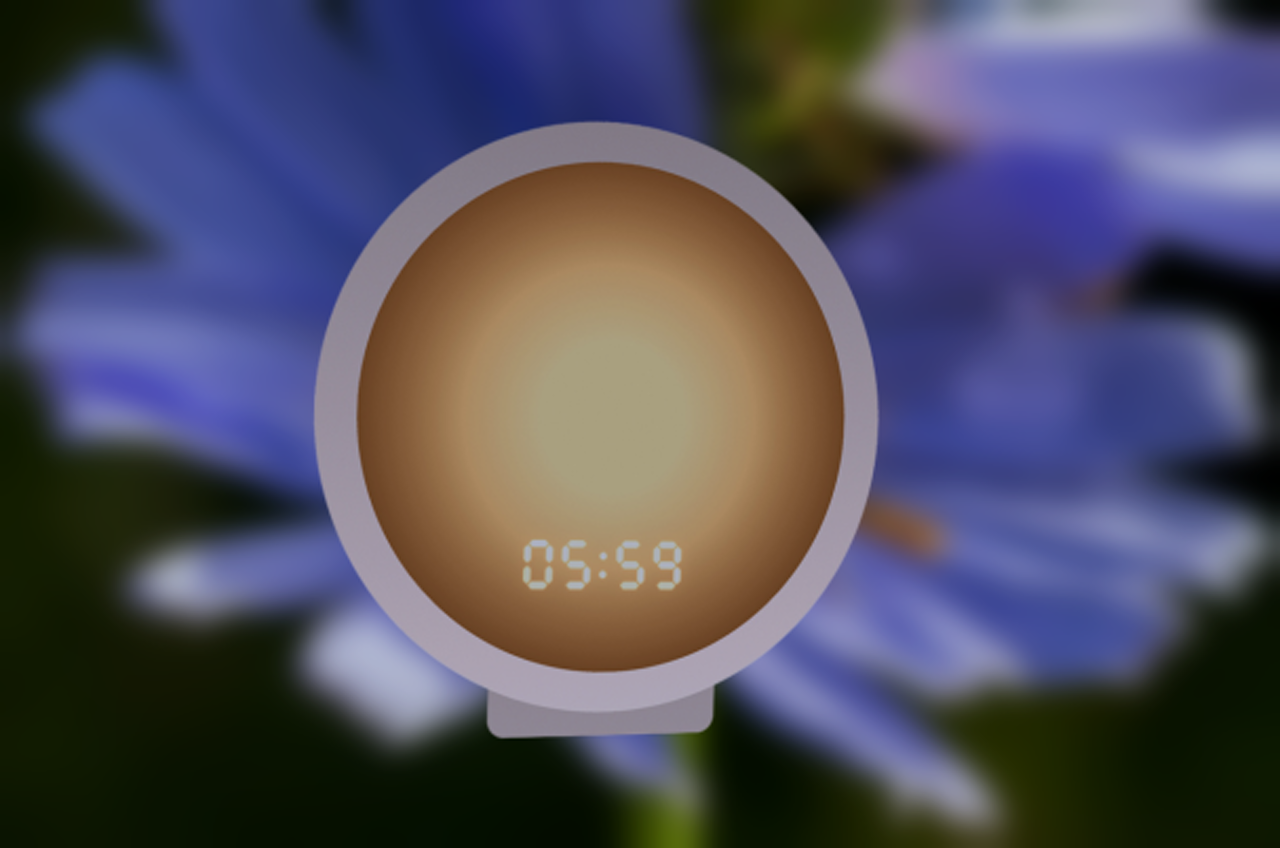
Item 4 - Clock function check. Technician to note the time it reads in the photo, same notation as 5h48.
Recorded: 5h59
